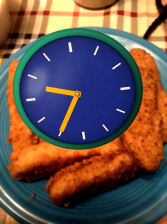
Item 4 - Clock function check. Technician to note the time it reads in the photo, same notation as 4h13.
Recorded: 9h35
